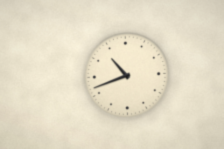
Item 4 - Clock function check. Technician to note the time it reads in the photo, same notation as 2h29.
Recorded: 10h42
